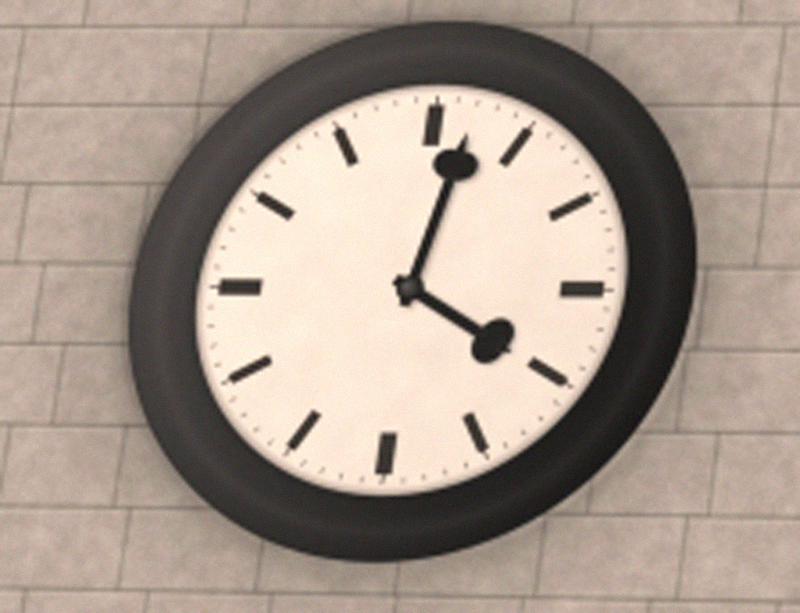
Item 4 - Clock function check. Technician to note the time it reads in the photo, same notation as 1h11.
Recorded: 4h02
